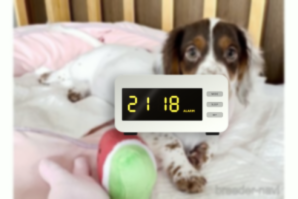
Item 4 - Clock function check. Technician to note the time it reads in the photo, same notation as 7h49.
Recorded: 21h18
